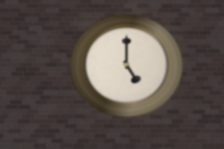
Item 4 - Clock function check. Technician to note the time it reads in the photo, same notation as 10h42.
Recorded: 5h00
